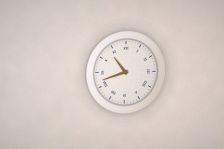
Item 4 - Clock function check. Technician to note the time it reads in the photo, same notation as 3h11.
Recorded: 10h42
